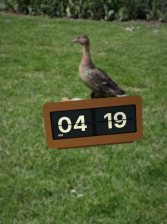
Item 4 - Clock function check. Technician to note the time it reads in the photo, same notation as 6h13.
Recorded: 4h19
